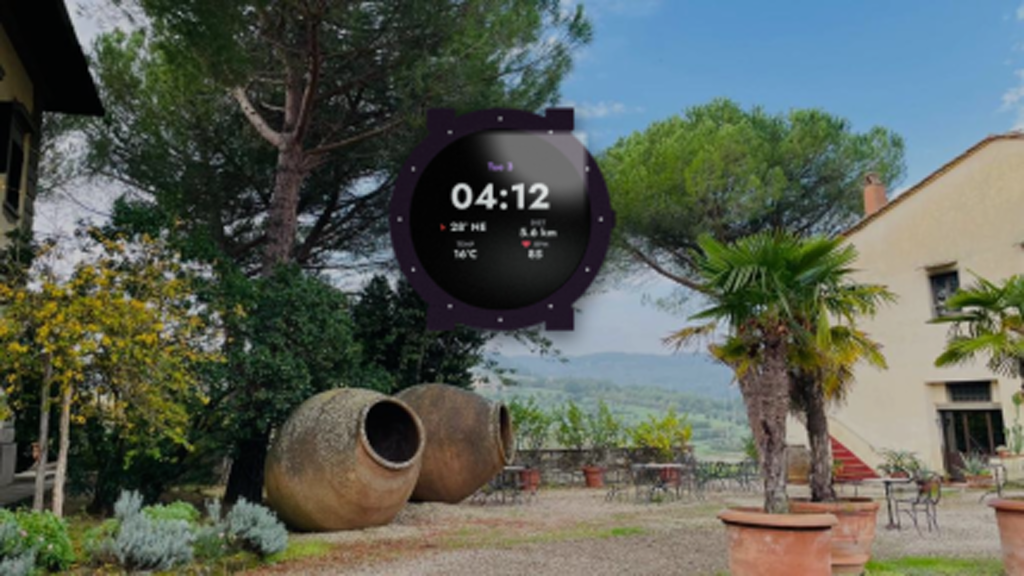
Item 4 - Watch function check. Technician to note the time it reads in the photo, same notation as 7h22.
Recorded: 4h12
